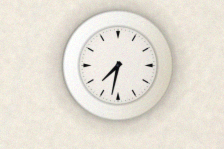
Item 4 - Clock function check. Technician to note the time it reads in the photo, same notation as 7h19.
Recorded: 7h32
